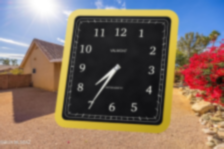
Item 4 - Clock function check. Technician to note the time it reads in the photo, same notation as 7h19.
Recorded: 7h35
